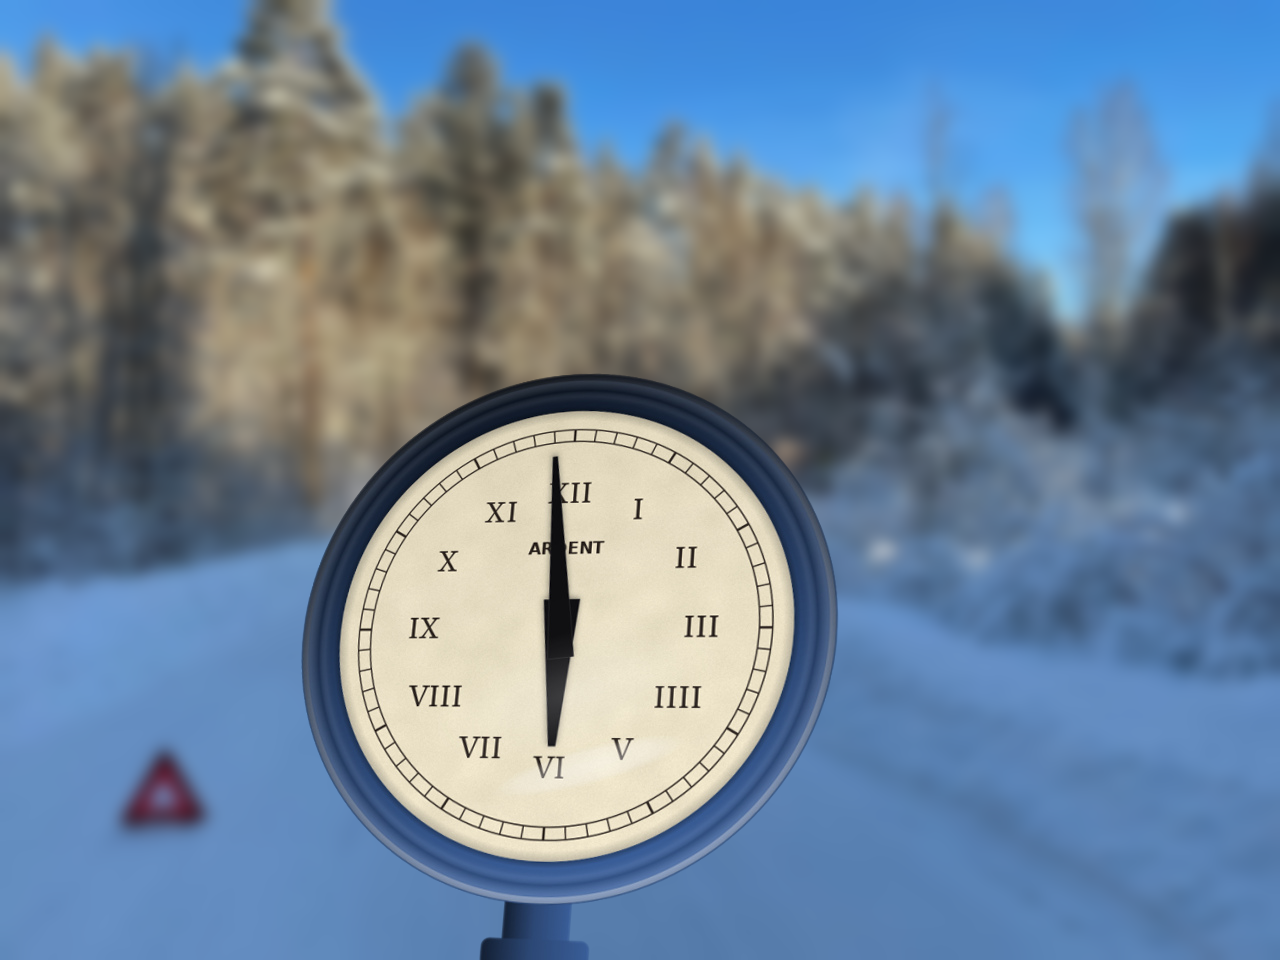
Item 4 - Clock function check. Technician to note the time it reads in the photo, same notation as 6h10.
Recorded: 5h59
